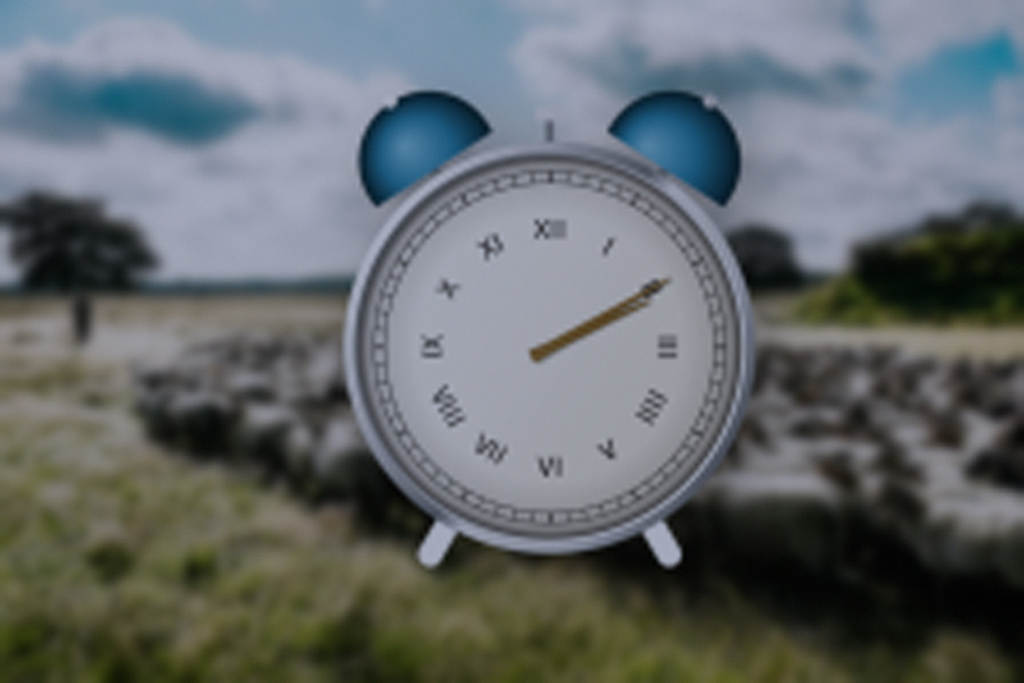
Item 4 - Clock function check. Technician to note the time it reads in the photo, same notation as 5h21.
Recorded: 2h10
